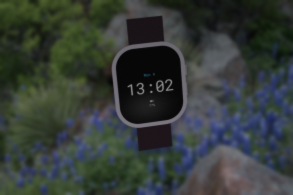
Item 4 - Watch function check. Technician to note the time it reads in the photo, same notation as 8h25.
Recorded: 13h02
